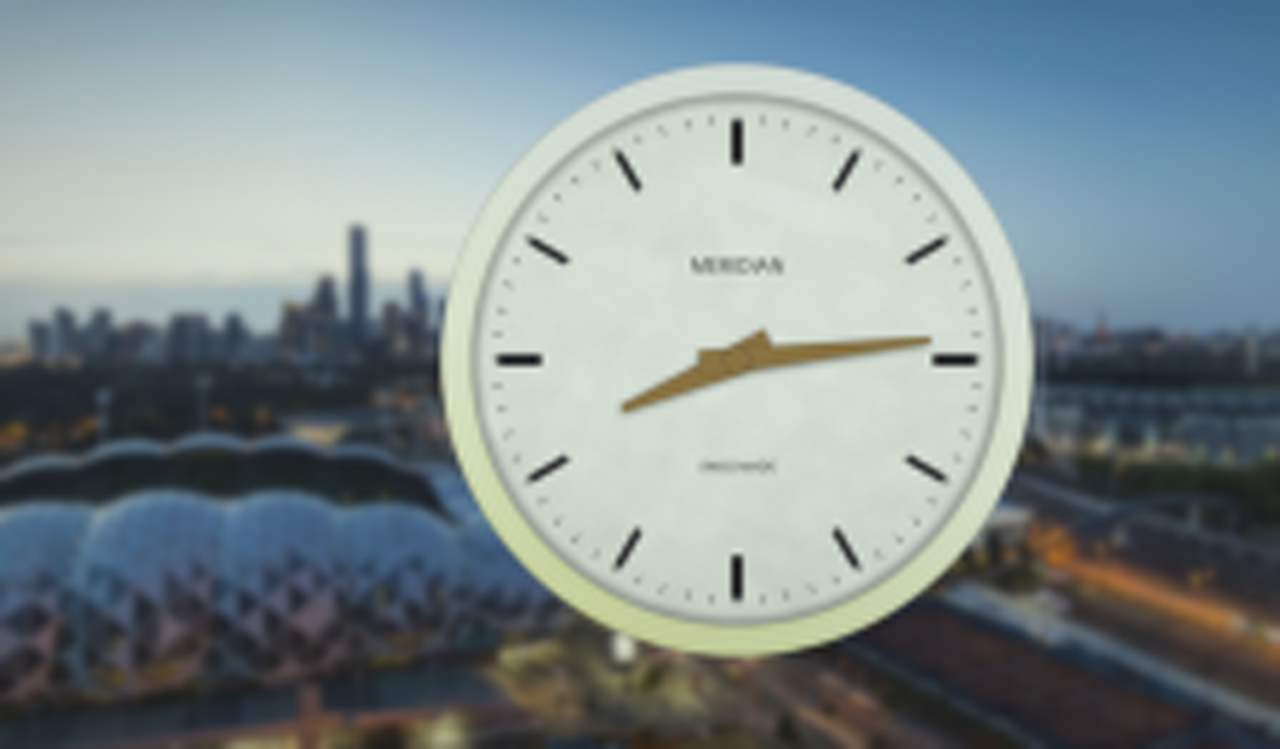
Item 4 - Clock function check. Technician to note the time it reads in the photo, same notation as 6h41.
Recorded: 8h14
